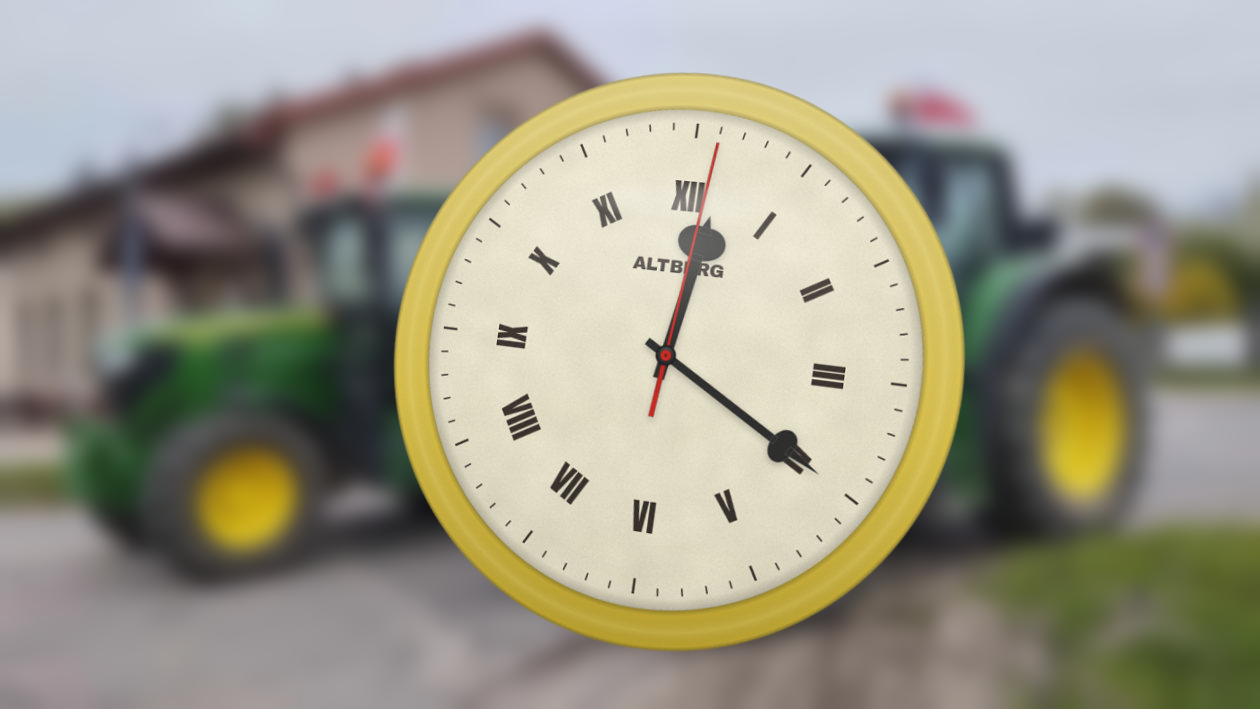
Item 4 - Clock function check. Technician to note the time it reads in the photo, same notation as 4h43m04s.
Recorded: 12h20m01s
